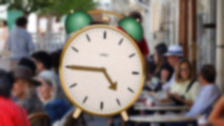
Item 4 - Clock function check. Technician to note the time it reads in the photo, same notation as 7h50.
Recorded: 4h45
